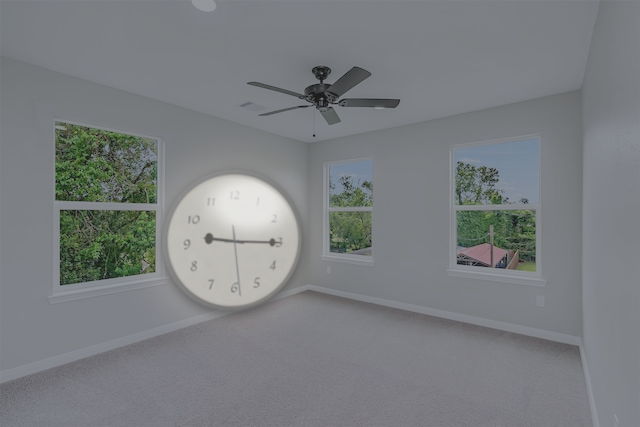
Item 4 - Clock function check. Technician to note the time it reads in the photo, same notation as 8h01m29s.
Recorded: 9h15m29s
